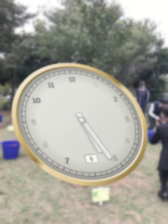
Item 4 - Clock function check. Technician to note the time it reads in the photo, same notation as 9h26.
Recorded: 5h26
